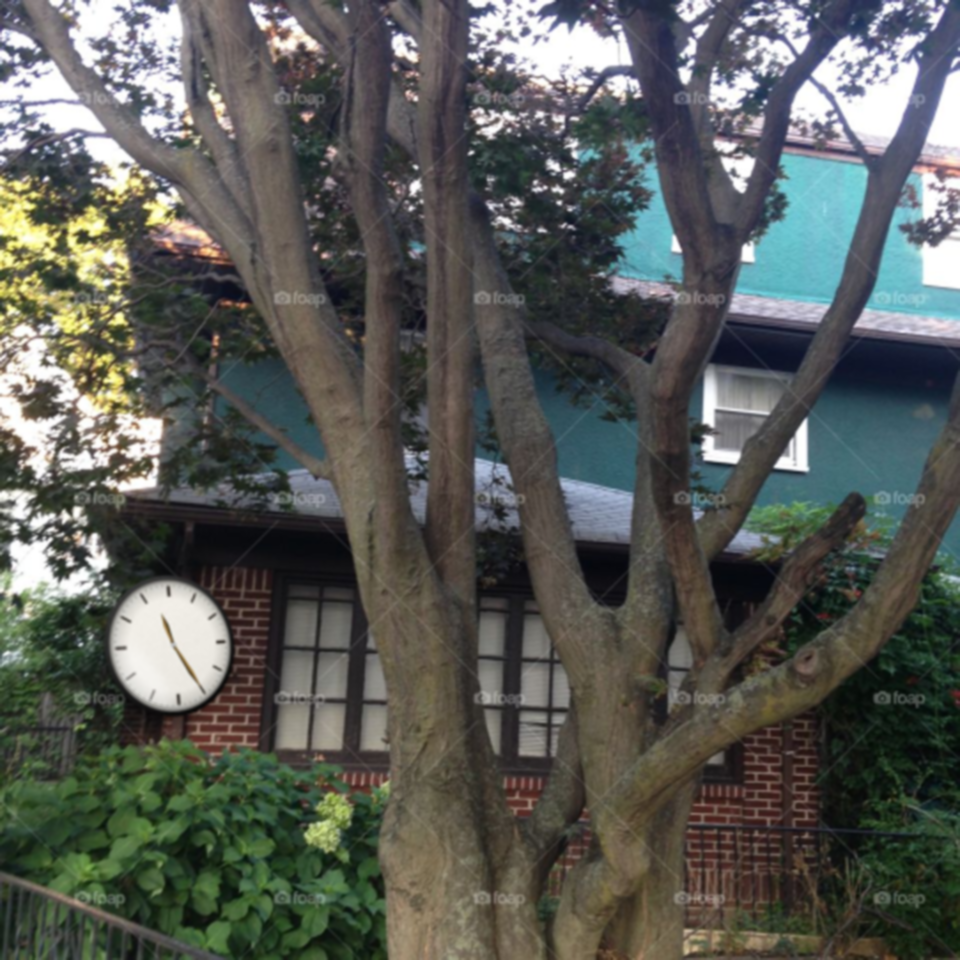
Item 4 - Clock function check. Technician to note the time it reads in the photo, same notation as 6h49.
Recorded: 11h25
